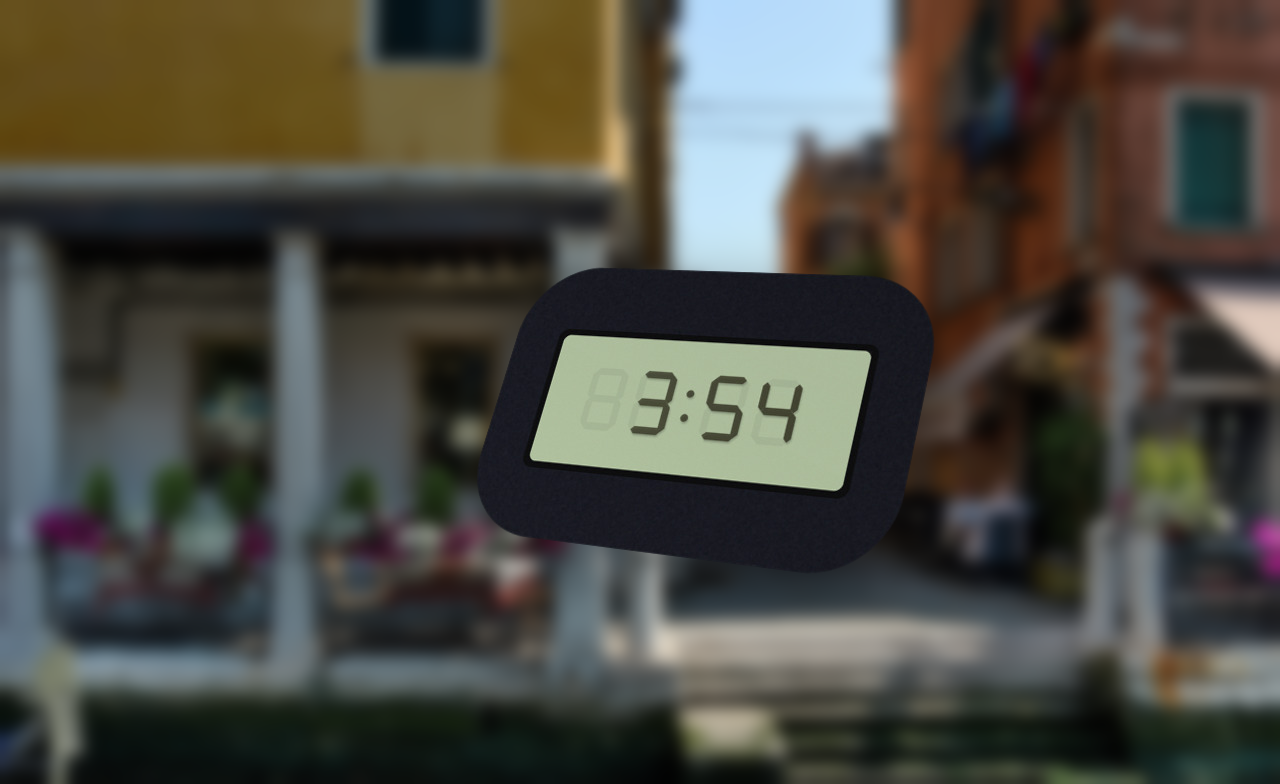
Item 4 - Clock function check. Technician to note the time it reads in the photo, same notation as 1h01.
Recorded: 3h54
